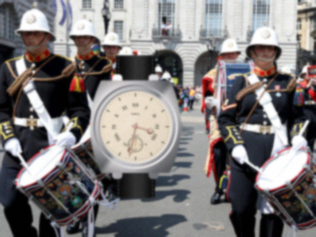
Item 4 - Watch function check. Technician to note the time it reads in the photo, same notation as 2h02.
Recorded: 3h32
